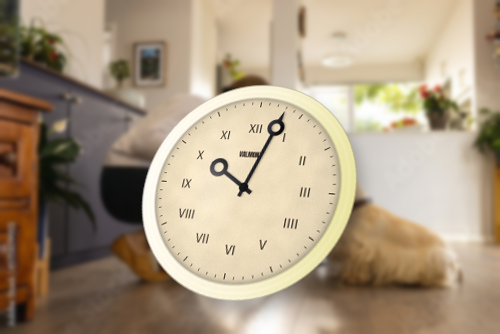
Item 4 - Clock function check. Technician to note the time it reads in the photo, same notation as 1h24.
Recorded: 10h03
